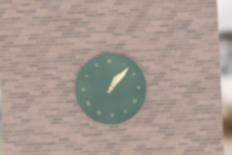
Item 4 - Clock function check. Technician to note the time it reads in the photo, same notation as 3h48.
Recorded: 1h07
